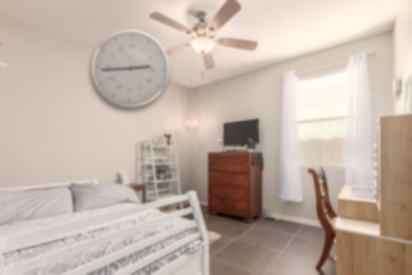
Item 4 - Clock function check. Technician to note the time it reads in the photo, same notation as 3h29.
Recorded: 2h44
